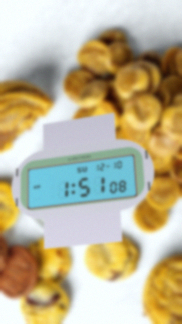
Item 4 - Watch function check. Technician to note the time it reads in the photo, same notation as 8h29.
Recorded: 1h51
